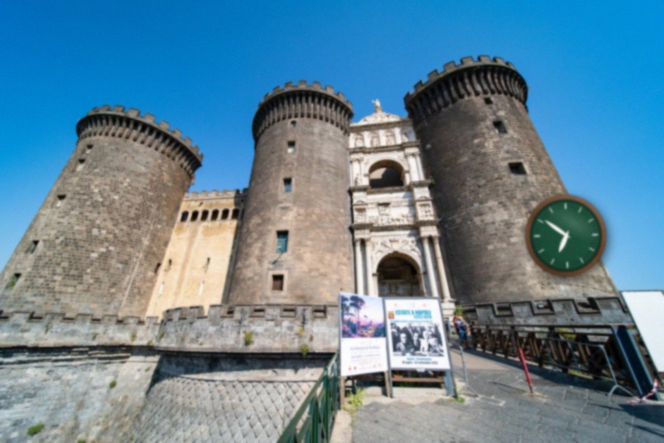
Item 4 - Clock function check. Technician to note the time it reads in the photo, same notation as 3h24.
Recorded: 6h51
